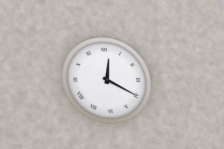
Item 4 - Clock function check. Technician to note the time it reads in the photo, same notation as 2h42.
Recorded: 12h20
